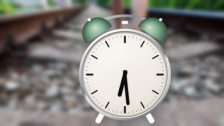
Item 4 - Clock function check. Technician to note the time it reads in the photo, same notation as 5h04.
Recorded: 6h29
